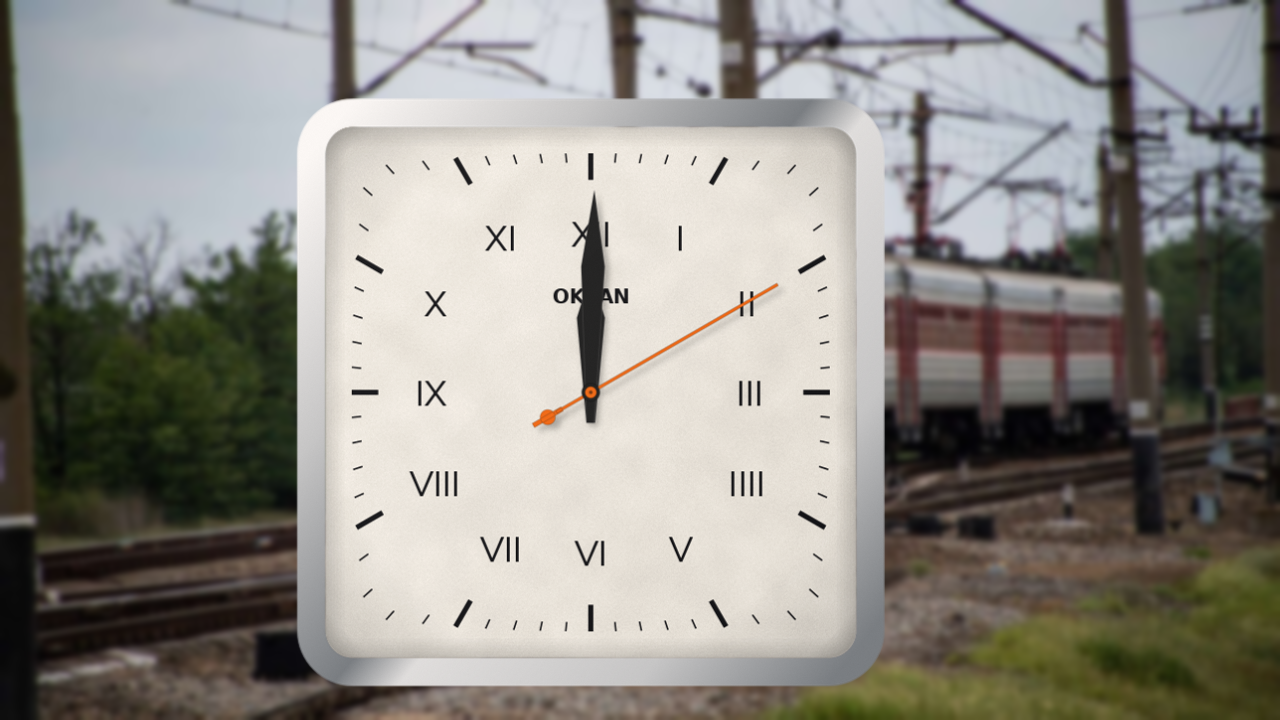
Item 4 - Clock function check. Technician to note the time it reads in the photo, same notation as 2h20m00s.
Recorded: 12h00m10s
